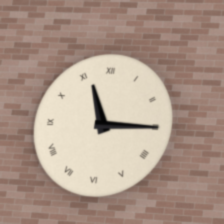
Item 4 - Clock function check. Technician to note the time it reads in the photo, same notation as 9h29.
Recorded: 11h15
